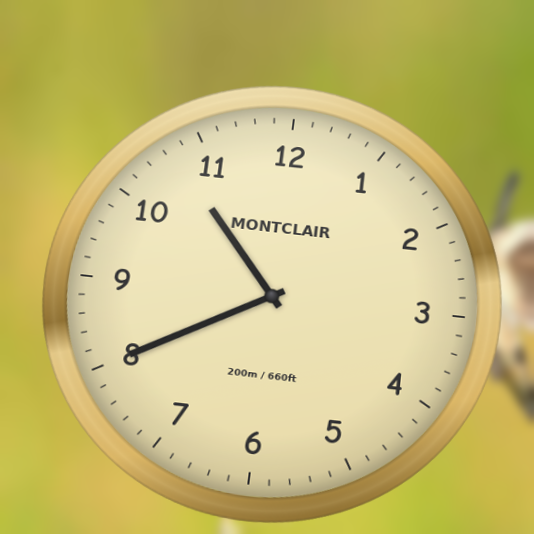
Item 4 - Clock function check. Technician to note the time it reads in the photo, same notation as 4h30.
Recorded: 10h40
